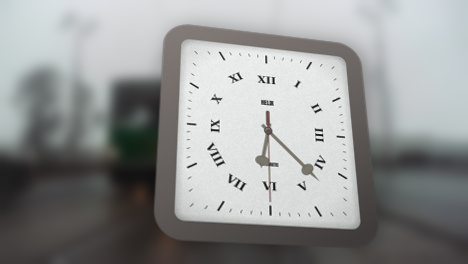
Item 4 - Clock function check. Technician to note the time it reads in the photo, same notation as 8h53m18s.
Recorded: 6h22m30s
